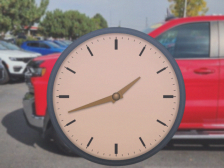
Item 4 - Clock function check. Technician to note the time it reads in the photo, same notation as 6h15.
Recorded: 1h42
